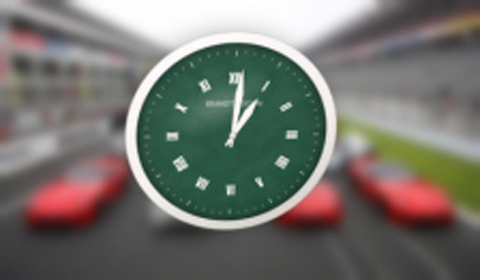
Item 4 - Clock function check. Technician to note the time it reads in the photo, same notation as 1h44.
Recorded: 1h01
